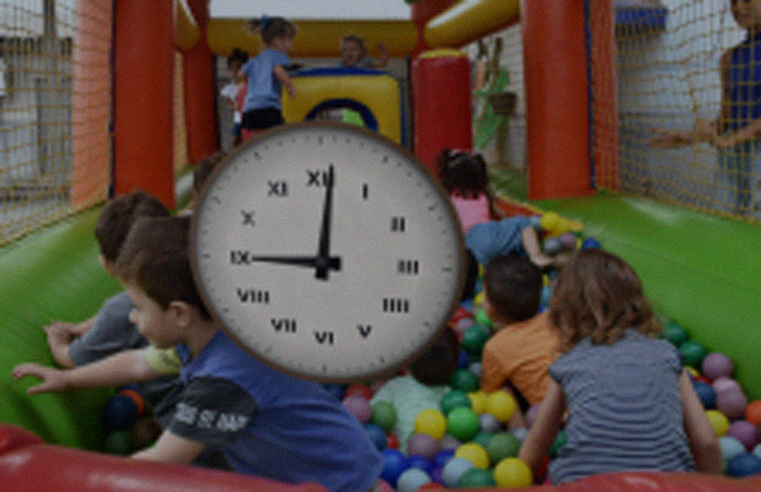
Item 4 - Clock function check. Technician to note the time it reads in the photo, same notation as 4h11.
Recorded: 9h01
